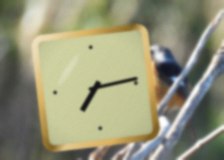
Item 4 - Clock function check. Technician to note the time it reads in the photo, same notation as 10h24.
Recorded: 7h14
